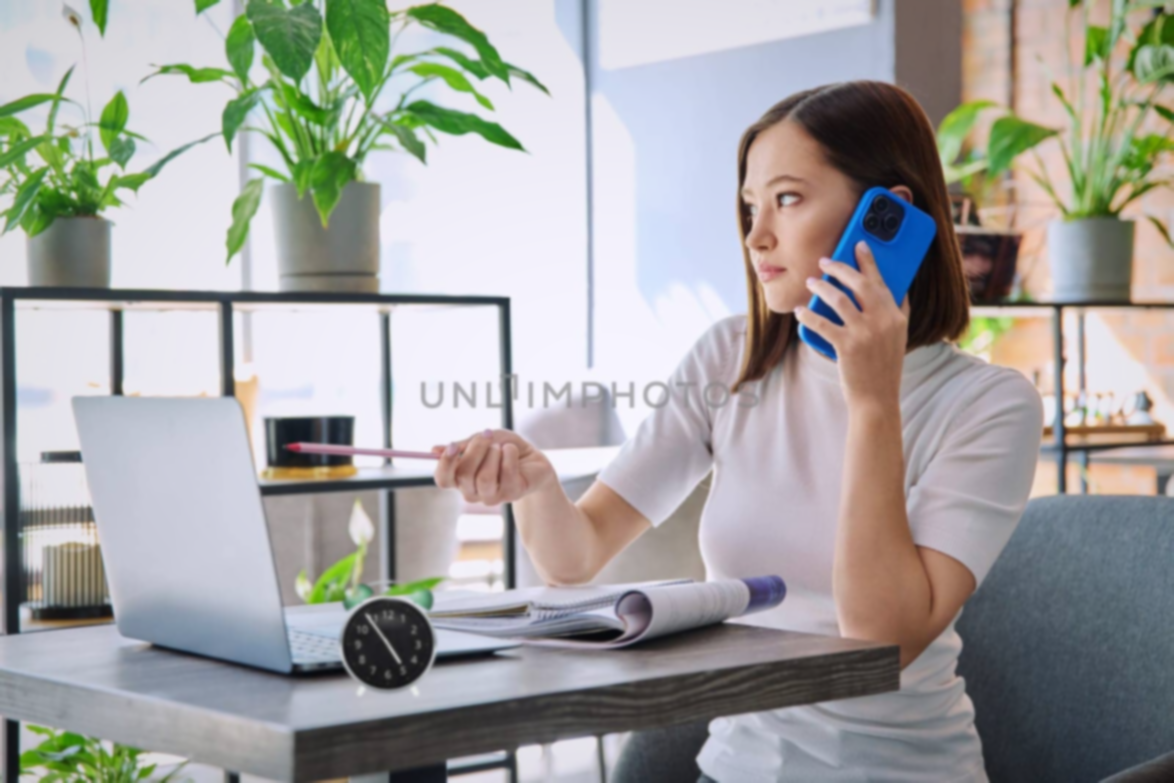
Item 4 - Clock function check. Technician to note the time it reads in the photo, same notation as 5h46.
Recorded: 4h54
